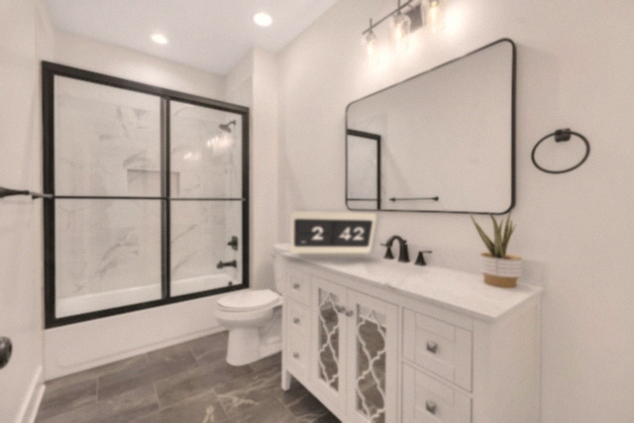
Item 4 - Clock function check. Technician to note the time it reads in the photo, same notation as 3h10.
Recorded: 2h42
